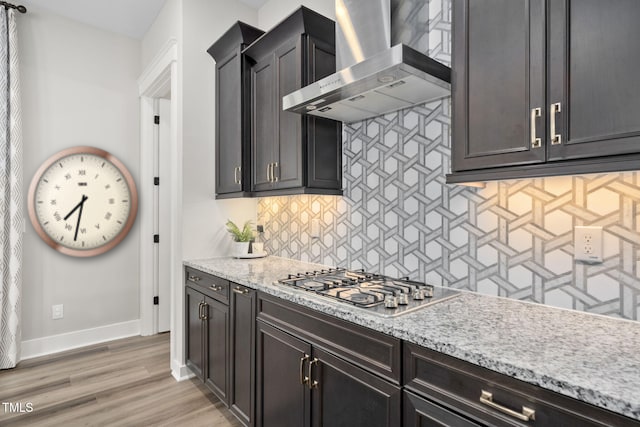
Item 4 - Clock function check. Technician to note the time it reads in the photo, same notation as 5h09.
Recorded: 7h32
